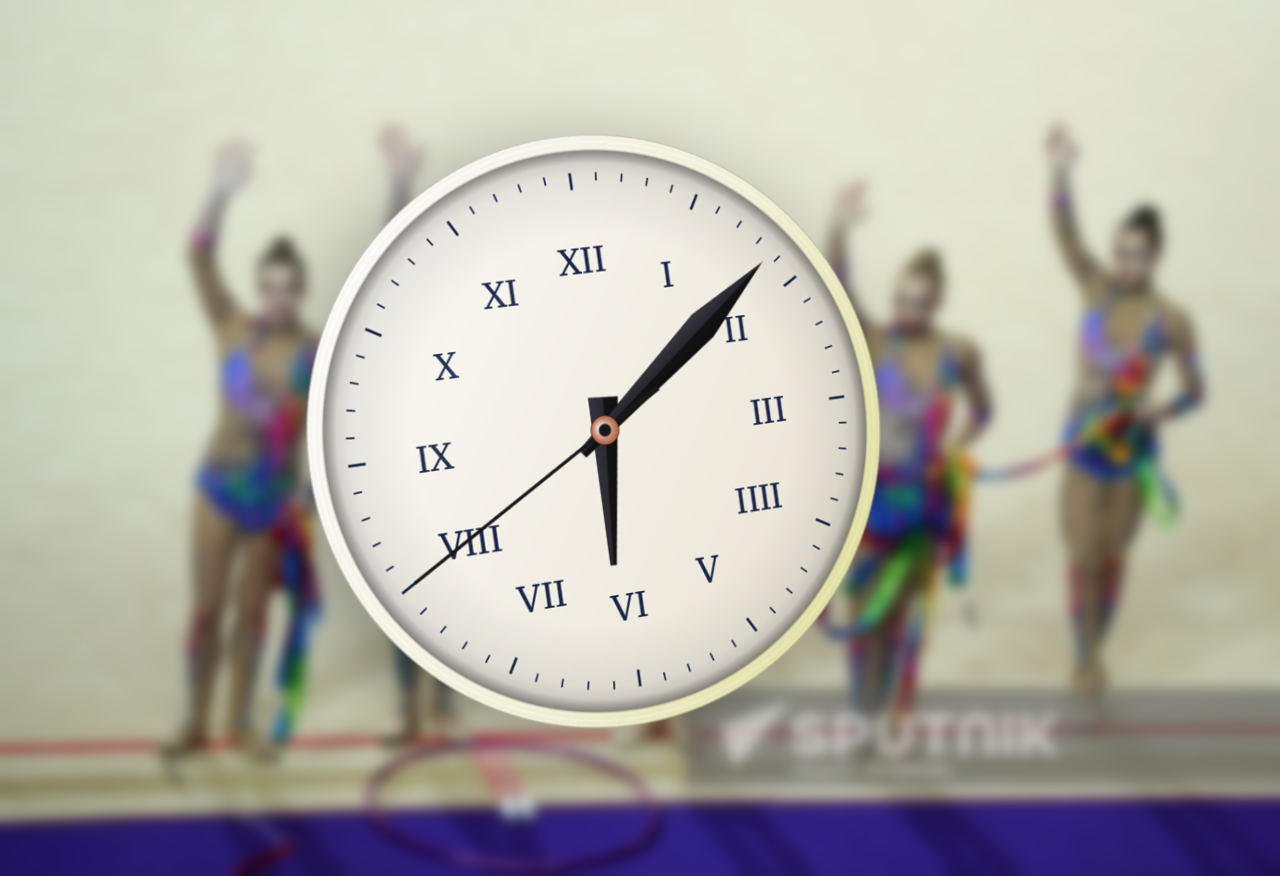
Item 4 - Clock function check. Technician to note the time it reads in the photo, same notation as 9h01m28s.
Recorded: 6h08m40s
